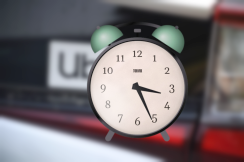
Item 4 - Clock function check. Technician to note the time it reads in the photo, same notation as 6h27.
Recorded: 3h26
